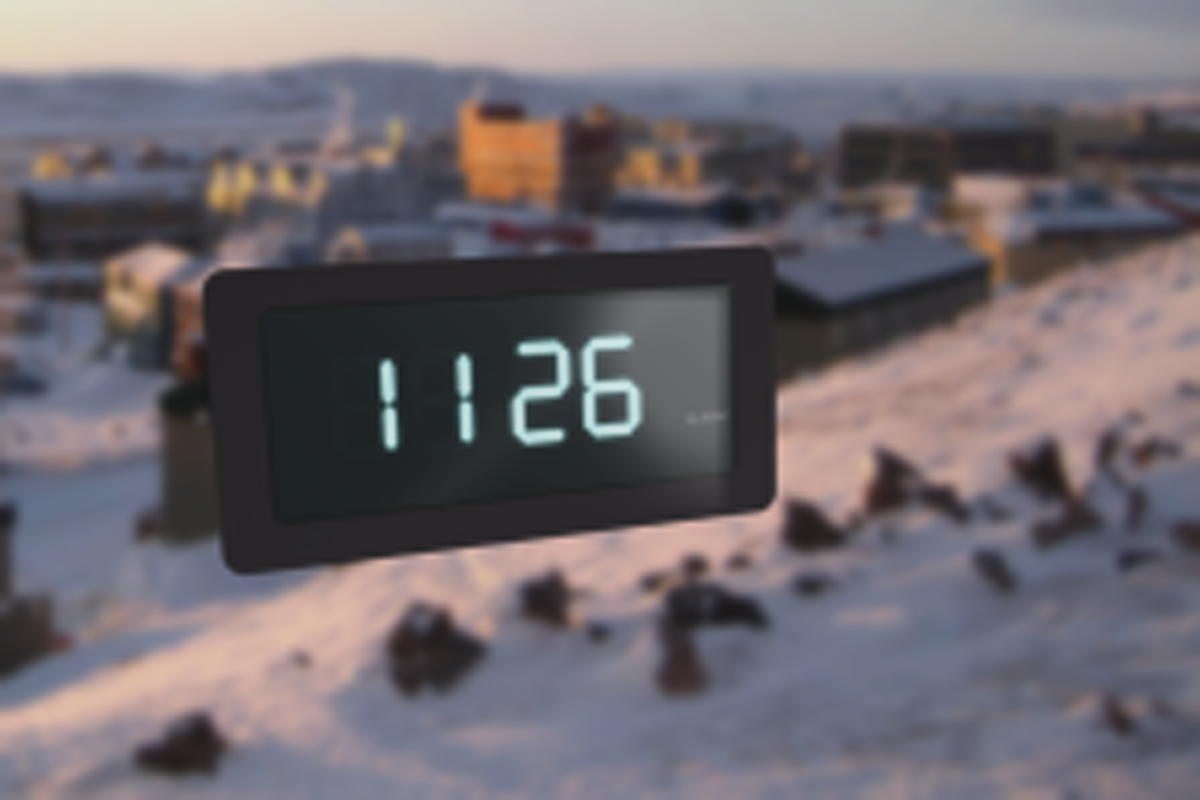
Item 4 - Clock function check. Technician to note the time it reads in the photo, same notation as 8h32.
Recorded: 11h26
